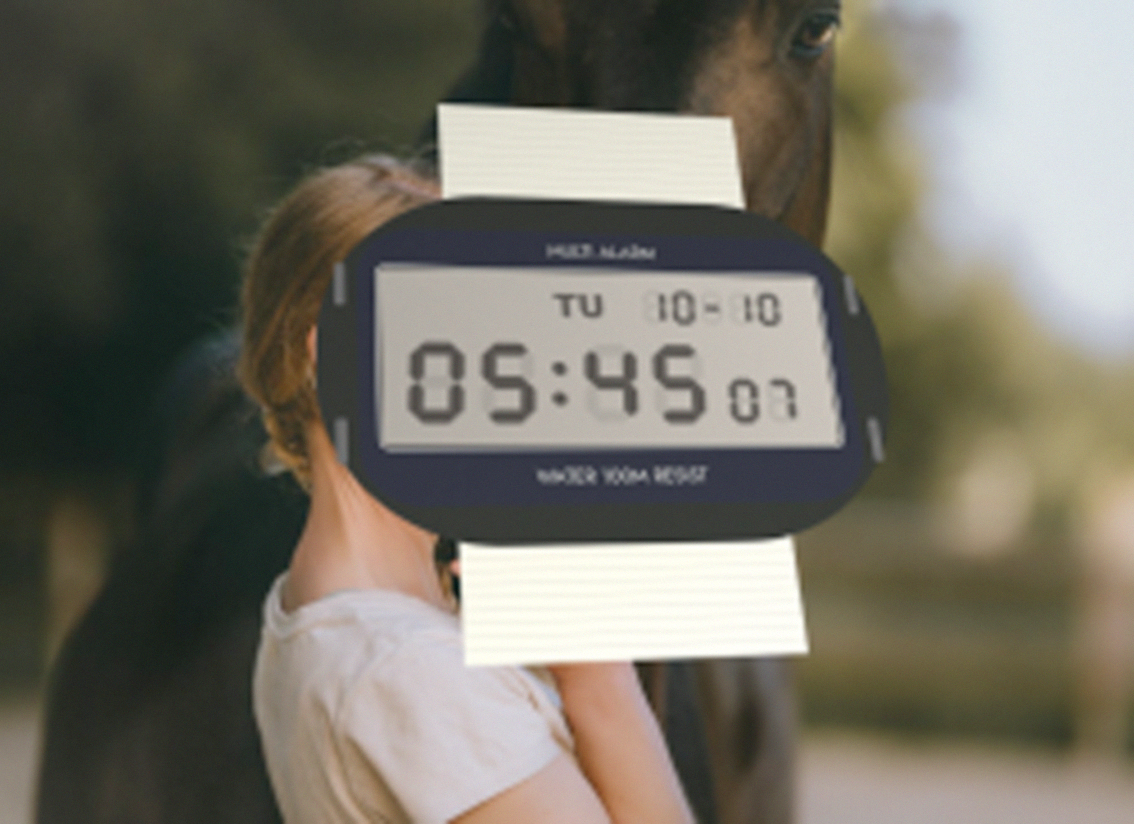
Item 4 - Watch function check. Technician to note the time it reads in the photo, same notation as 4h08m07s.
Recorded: 5h45m07s
